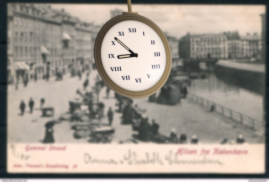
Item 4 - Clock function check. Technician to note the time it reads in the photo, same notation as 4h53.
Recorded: 8h52
